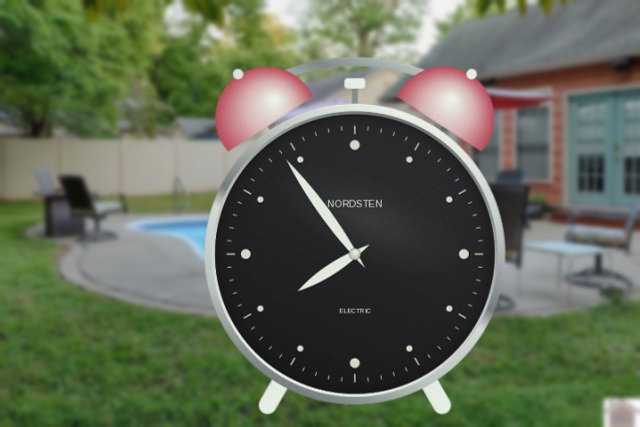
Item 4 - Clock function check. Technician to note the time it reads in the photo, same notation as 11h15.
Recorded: 7h54
